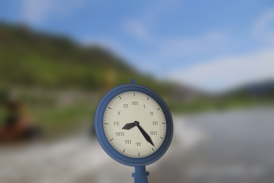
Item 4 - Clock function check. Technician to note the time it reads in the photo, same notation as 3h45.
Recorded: 8h24
